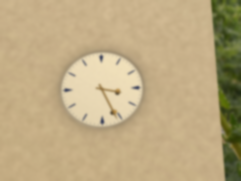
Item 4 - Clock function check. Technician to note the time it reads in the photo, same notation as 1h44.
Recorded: 3h26
